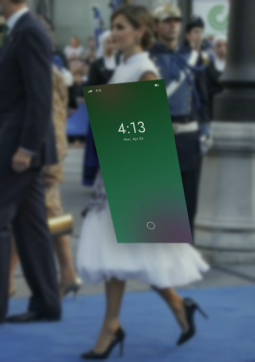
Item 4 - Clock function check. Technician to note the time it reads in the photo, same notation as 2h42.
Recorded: 4h13
